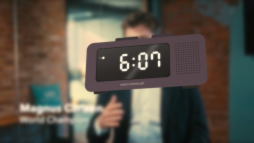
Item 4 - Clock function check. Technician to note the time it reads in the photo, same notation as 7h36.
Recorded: 6h07
